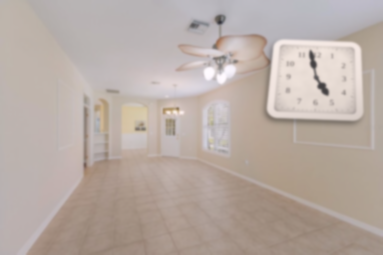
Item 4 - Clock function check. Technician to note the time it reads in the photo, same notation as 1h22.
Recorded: 4h58
